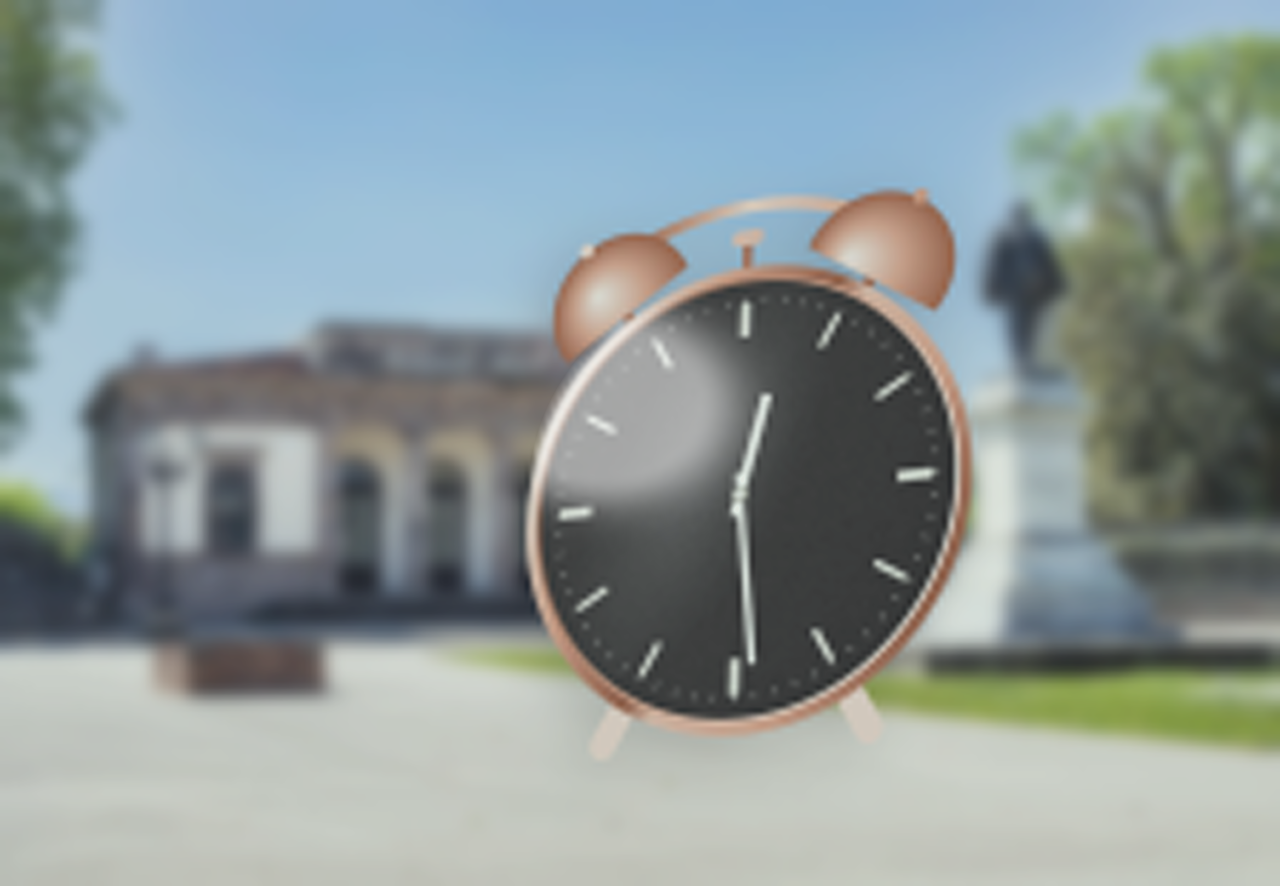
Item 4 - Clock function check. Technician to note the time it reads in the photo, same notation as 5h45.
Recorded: 12h29
